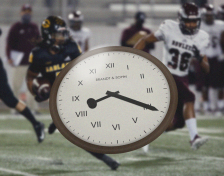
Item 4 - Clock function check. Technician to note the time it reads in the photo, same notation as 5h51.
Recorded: 8h20
